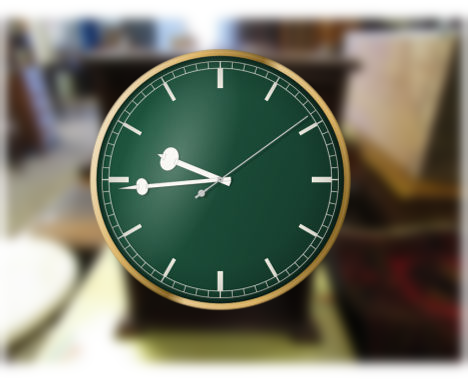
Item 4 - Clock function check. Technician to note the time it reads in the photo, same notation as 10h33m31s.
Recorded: 9h44m09s
